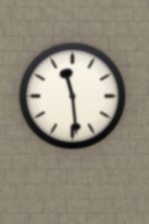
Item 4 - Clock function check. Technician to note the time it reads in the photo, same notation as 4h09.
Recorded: 11h29
